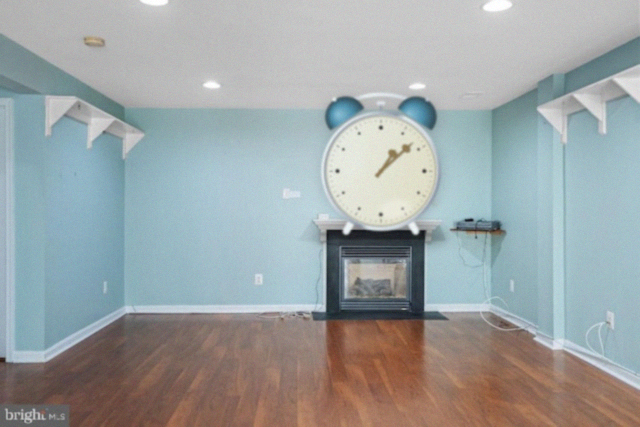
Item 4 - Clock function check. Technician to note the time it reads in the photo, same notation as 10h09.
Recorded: 1h08
